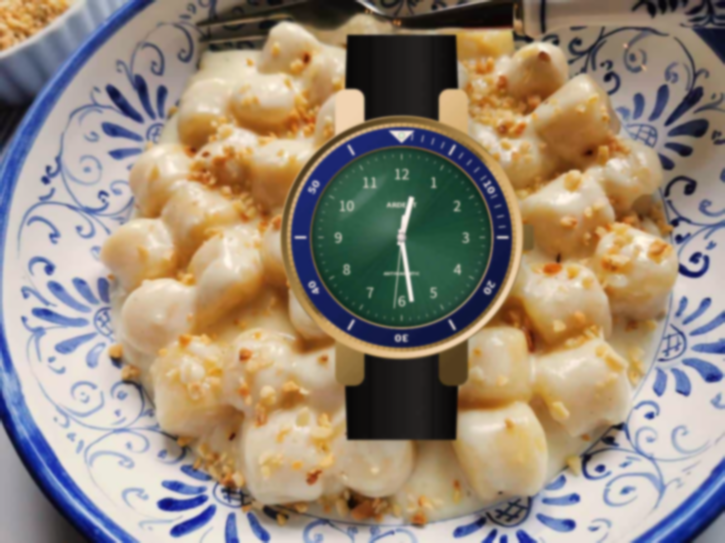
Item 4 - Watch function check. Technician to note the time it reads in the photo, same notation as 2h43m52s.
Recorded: 12h28m31s
